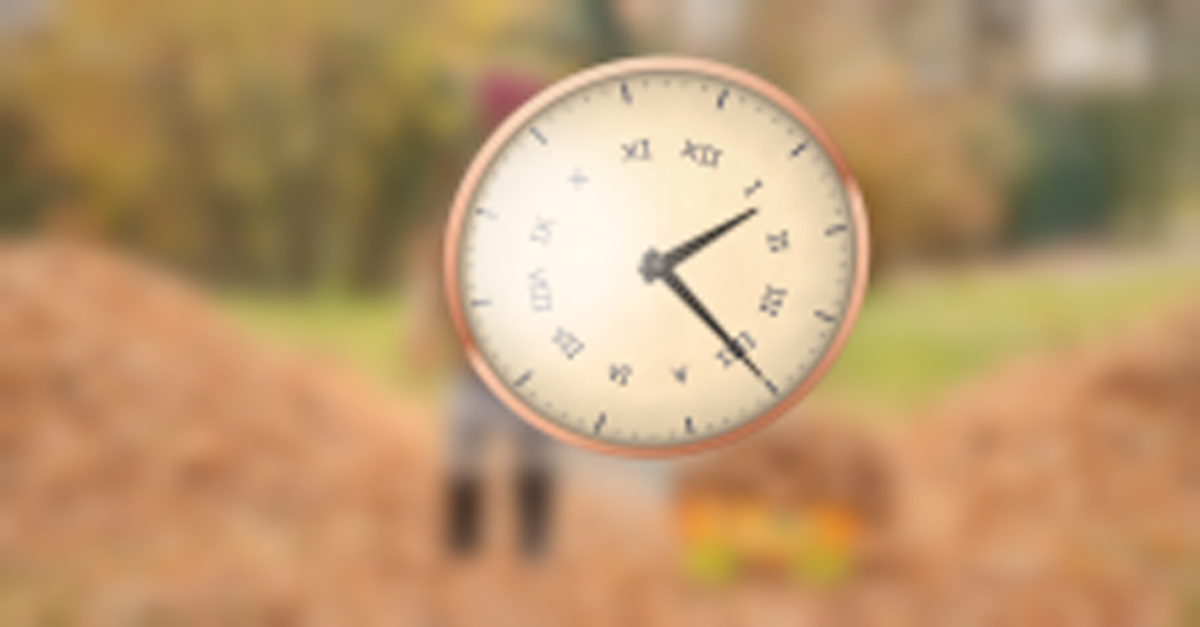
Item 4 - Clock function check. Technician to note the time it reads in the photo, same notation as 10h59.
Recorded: 1h20
